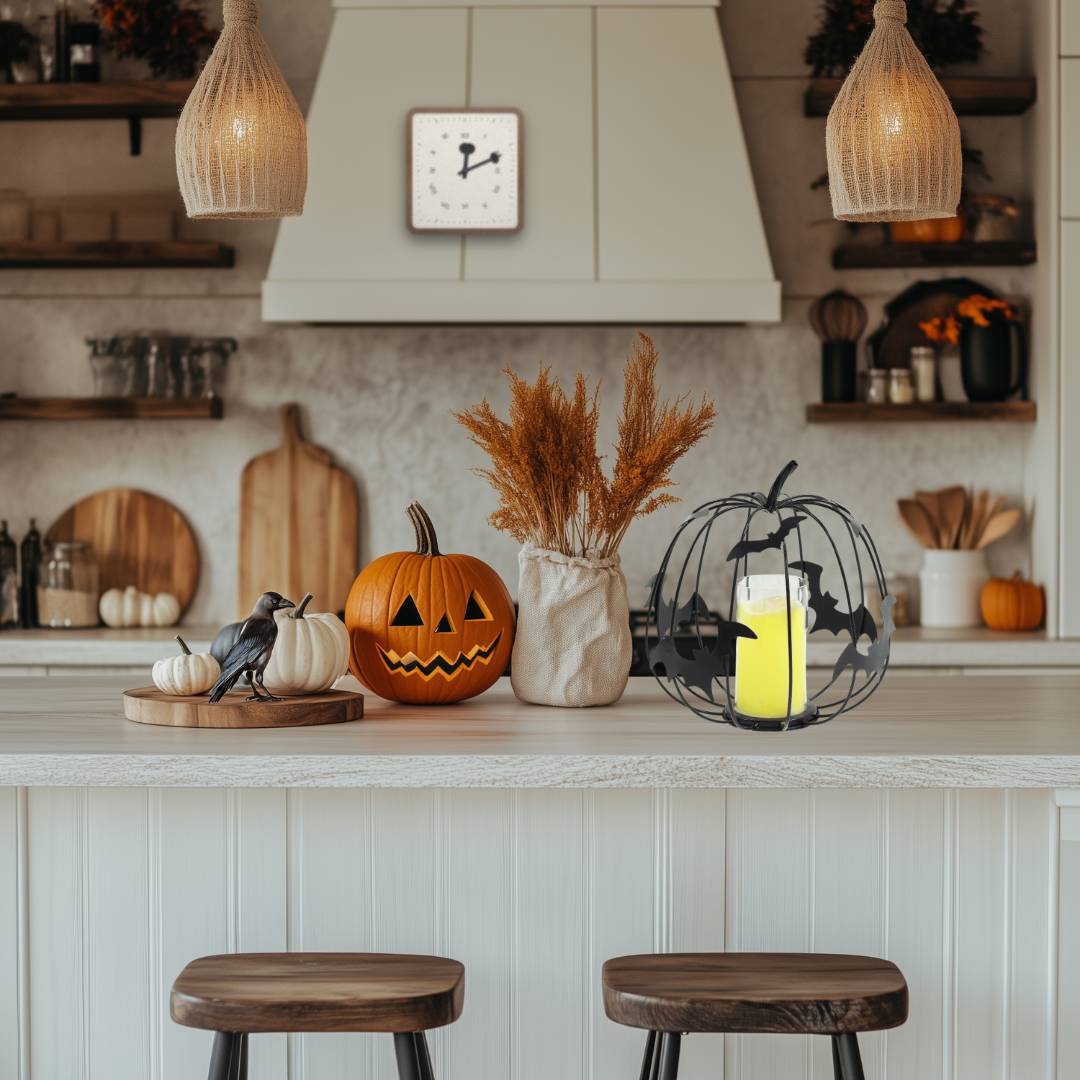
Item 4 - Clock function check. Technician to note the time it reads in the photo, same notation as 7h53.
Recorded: 12h11
